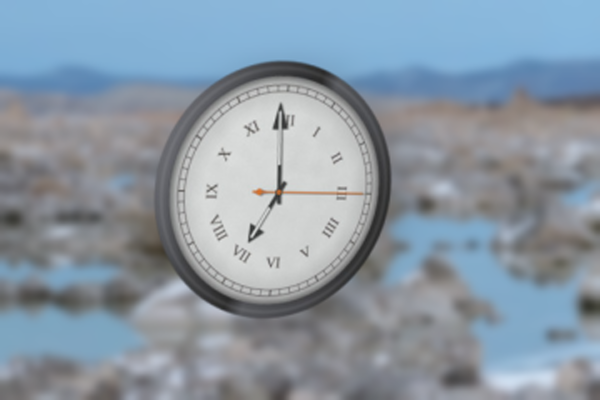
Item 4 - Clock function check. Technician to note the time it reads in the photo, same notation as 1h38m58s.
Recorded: 6h59m15s
